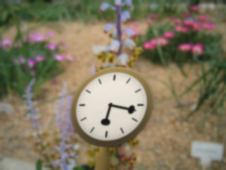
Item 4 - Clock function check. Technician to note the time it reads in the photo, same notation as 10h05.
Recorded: 6h17
